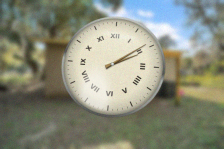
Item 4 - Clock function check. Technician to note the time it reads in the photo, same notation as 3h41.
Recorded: 2h09
